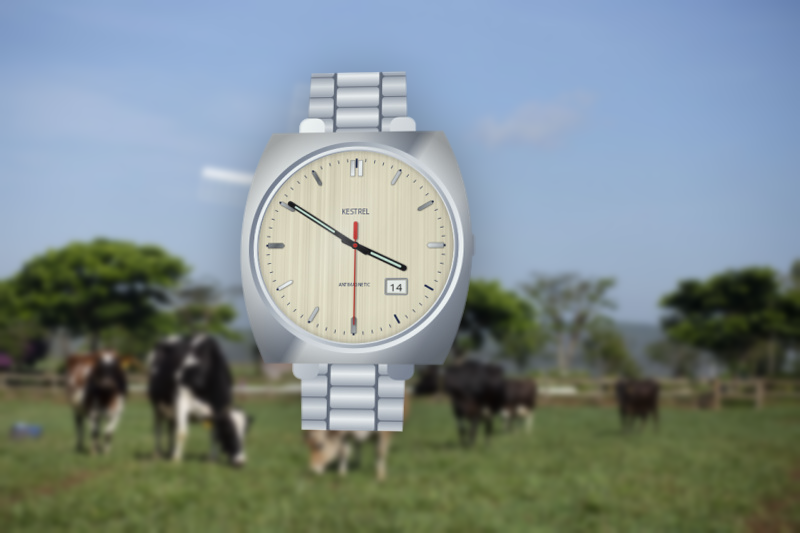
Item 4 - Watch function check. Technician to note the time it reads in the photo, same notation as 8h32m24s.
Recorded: 3h50m30s
